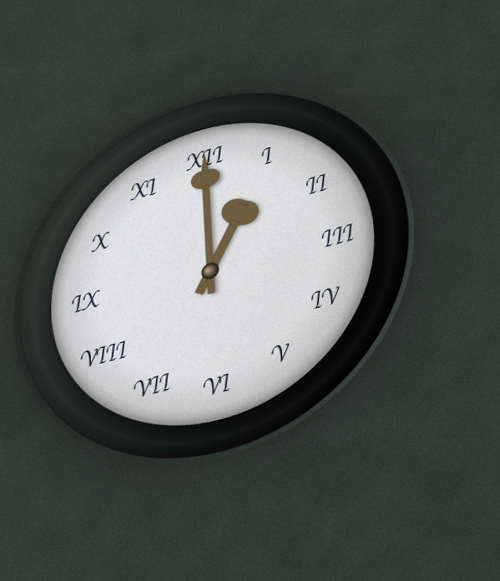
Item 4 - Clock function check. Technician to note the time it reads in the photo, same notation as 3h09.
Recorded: 1h00
